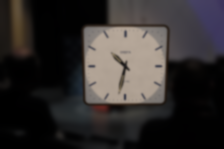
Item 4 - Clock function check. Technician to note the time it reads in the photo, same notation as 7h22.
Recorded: 10h32
